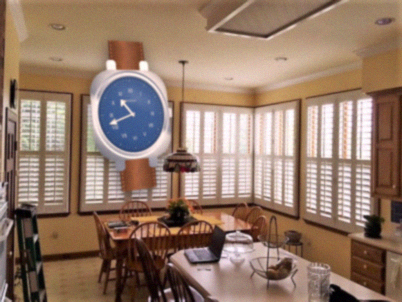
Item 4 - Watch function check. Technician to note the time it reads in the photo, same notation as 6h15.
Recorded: 10h42
